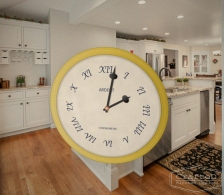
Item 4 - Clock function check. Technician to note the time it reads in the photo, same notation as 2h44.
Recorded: 2h02
